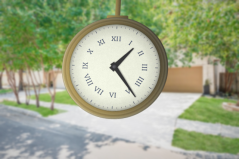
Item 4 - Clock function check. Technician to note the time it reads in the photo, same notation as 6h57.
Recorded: 1h24
